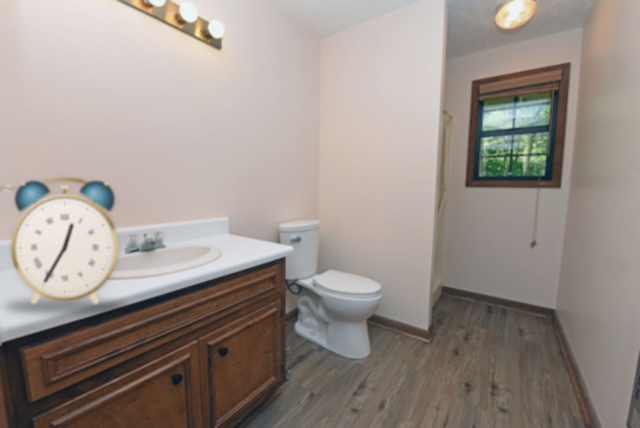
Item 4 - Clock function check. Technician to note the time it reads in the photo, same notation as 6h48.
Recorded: 12h35
